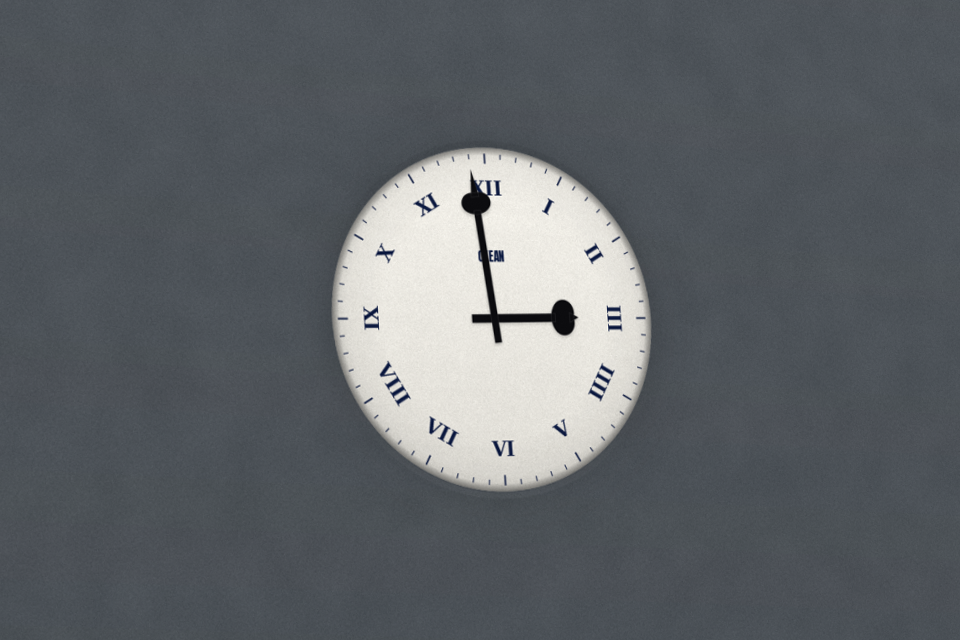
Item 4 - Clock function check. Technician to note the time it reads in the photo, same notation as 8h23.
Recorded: 2h59
